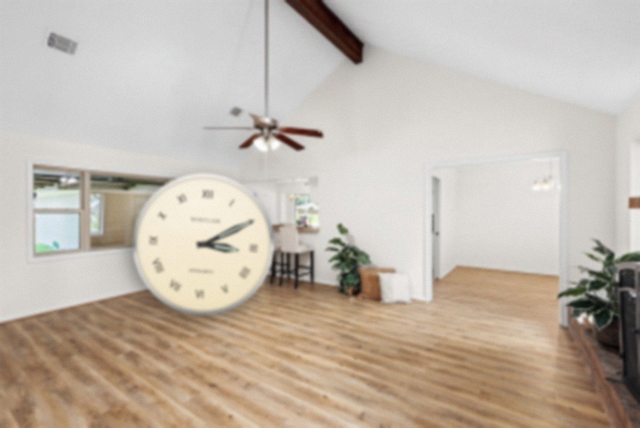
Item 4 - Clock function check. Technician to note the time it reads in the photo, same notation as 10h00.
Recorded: 3h10
